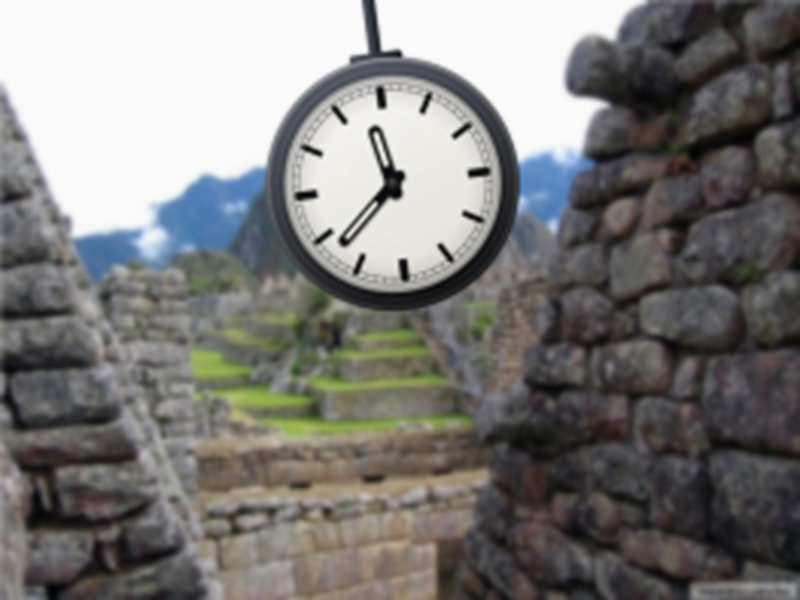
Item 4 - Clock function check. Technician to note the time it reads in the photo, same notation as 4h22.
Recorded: 11h38
